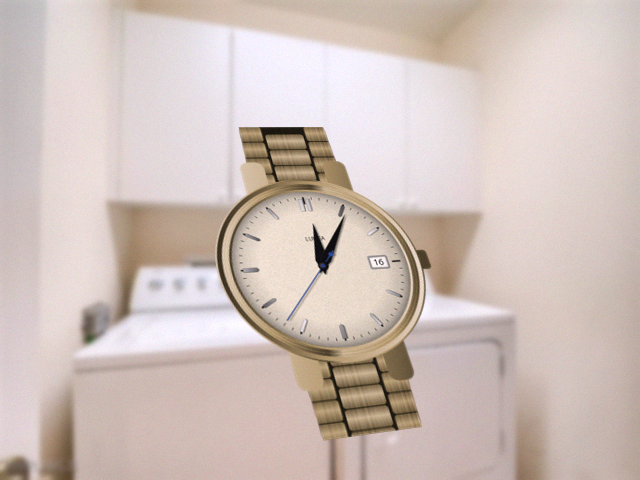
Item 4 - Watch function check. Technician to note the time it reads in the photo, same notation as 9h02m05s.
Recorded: 12h05m37s
